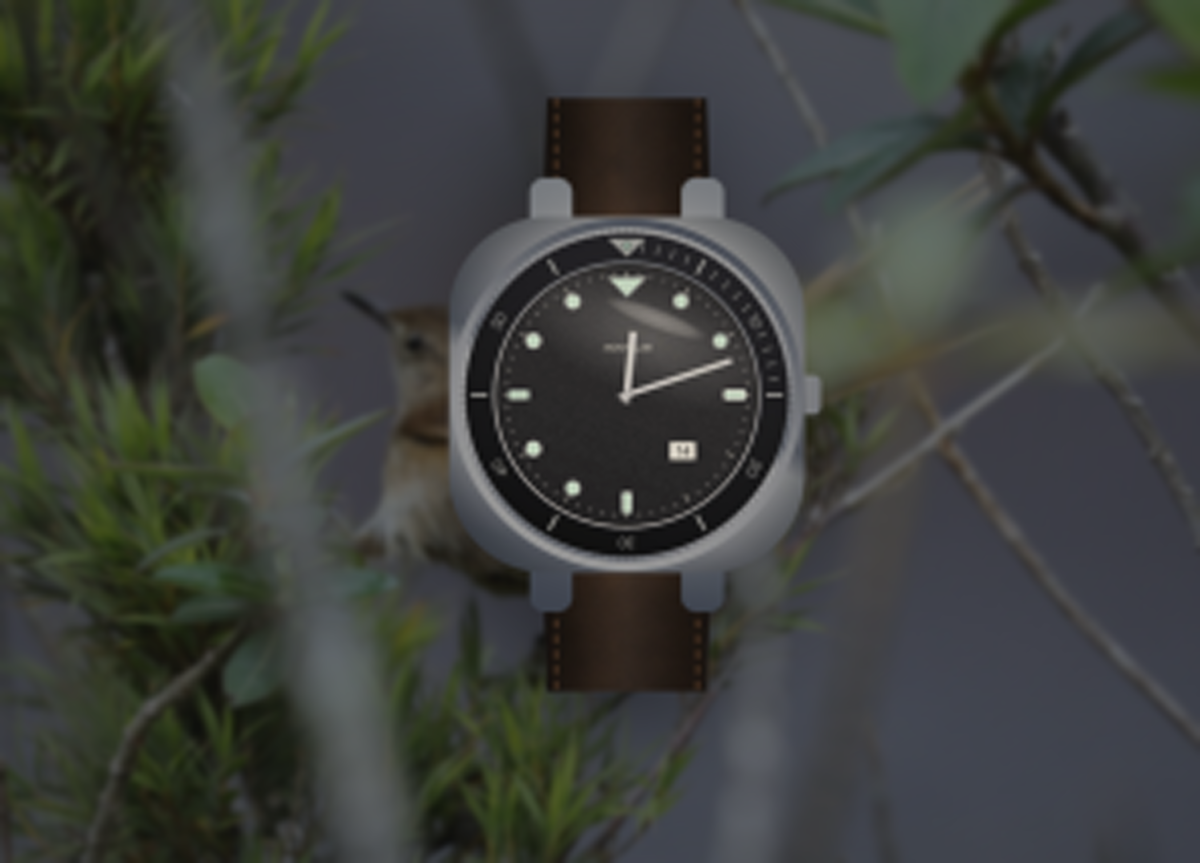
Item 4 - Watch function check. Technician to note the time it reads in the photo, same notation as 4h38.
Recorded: 12h12
